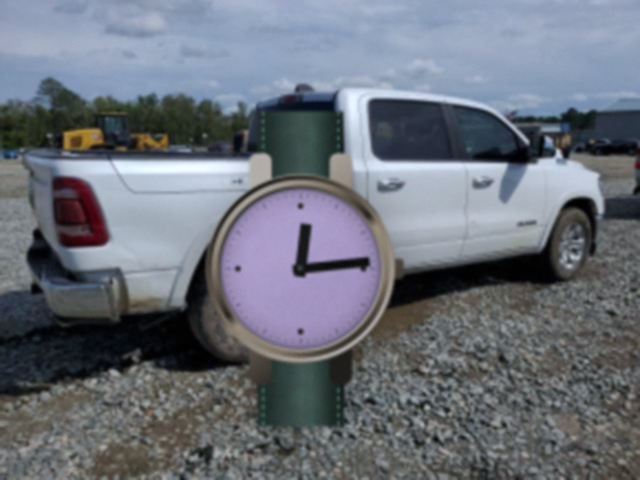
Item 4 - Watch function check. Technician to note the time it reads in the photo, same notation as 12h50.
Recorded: 12h14
